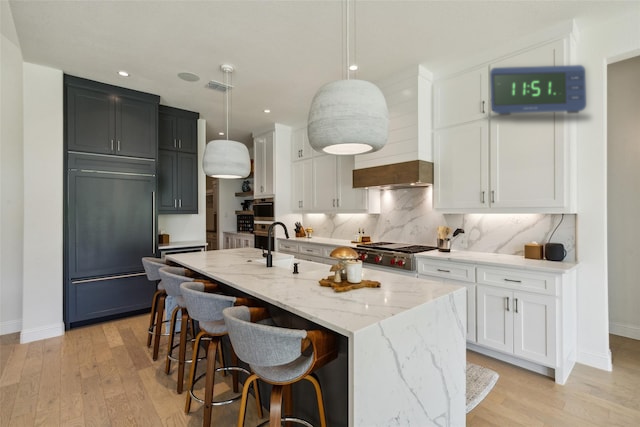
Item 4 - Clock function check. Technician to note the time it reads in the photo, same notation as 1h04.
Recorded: 11h51
